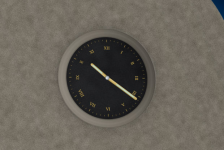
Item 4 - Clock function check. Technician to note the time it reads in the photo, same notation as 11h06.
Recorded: 10h21
